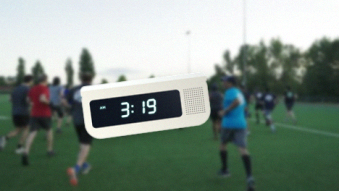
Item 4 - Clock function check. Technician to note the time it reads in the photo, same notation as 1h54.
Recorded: 3h19
